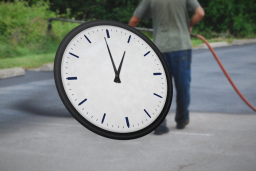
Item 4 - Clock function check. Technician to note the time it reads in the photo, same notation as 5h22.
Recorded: 12h59
